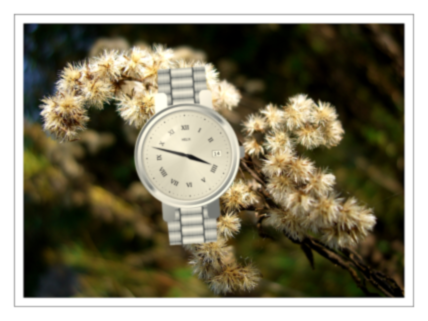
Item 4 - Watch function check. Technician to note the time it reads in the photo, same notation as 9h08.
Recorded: 3h48
